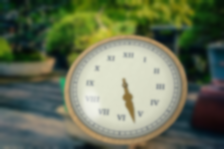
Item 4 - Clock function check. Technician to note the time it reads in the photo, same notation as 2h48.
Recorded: 5h27
